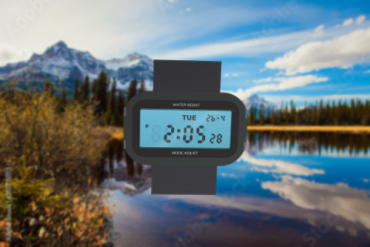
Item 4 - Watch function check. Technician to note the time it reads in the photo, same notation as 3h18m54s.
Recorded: 2h05m28s
